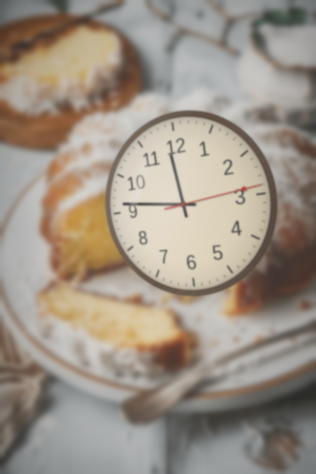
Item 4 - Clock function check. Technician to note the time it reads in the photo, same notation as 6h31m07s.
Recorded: 11h46m14s
